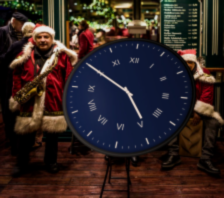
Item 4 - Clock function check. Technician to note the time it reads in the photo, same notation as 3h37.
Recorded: 4h50
